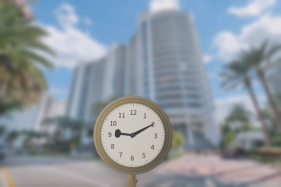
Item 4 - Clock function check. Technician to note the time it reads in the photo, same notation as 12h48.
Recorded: 9h10
